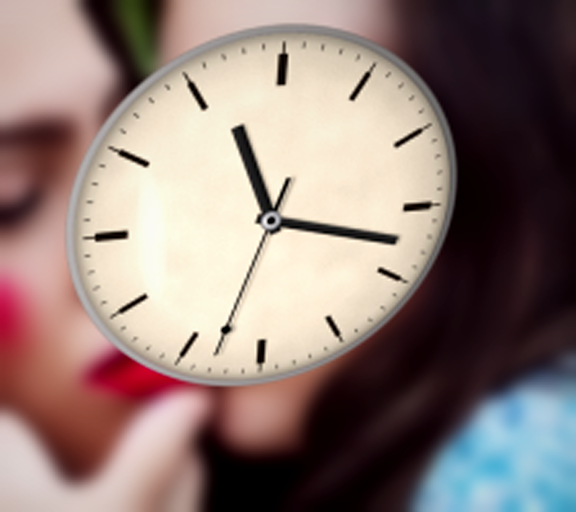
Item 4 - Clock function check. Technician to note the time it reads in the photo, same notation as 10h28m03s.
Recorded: 11h17m33s
